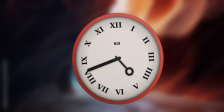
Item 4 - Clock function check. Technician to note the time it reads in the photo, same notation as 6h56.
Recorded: 4h42
